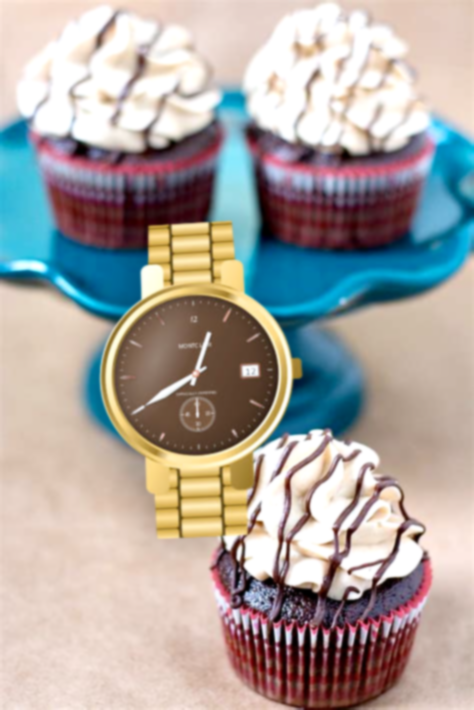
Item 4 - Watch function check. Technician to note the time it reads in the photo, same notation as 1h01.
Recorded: 12h40
